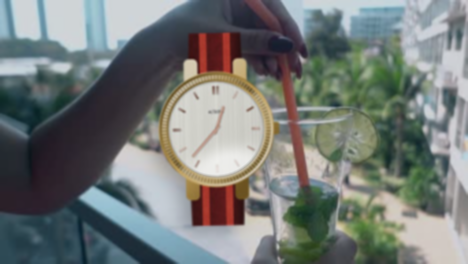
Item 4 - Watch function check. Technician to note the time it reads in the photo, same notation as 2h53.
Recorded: 12h37
